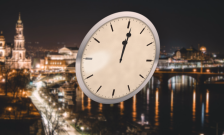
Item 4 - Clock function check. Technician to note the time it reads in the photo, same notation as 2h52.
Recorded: 12h01
